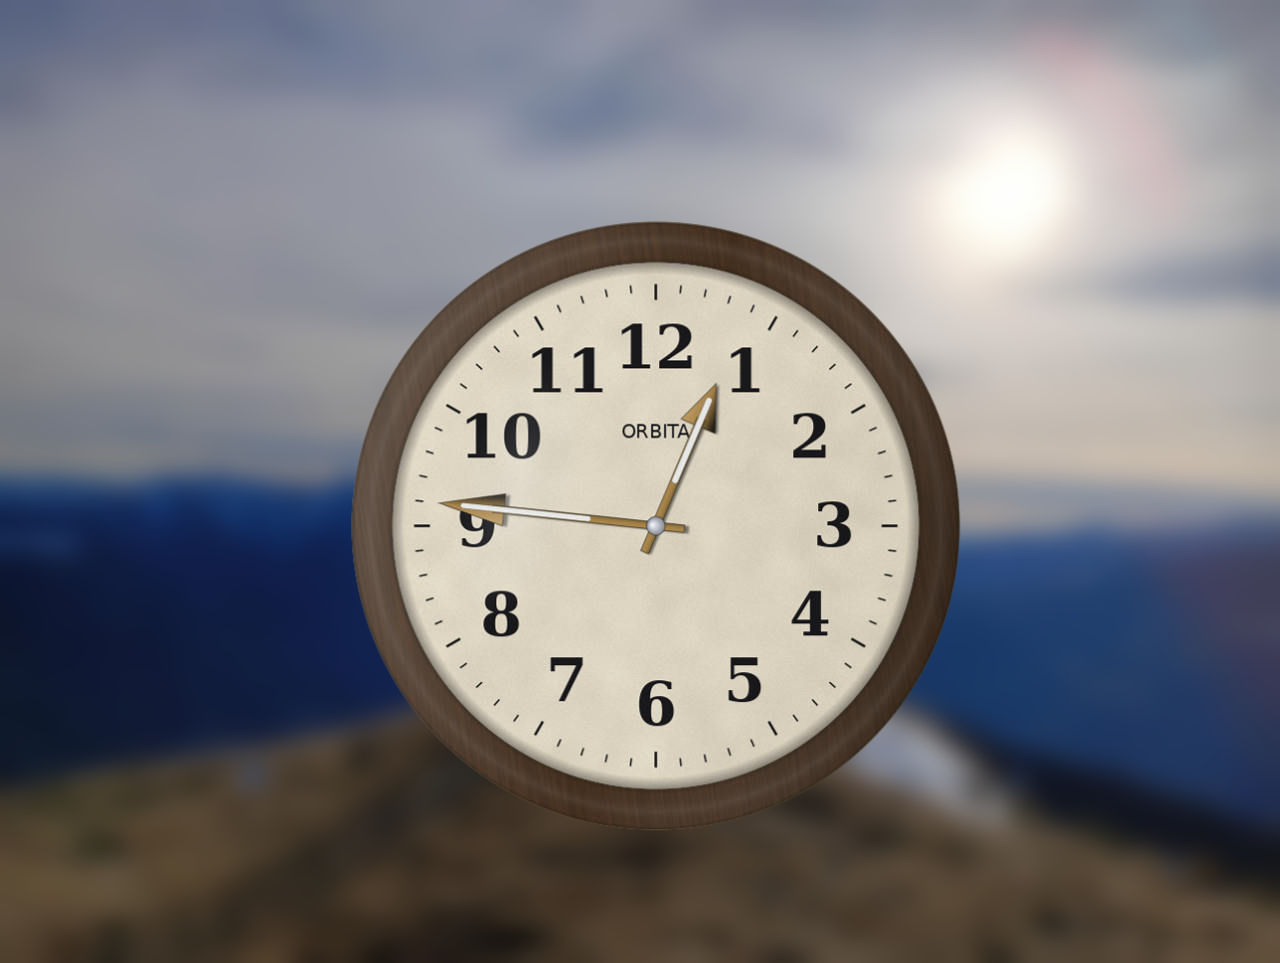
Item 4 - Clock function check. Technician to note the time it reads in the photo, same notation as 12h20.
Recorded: 12h46
